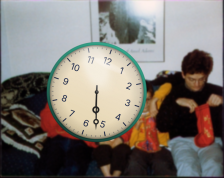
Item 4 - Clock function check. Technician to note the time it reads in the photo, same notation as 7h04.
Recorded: 5h27
